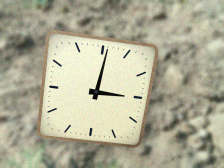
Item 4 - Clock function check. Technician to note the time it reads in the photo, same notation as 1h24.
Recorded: 3h01
